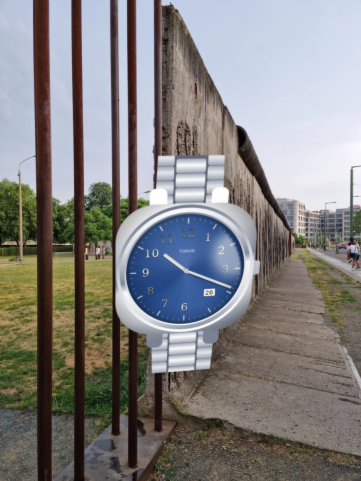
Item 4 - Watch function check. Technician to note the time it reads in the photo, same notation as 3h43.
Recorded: 10h19
